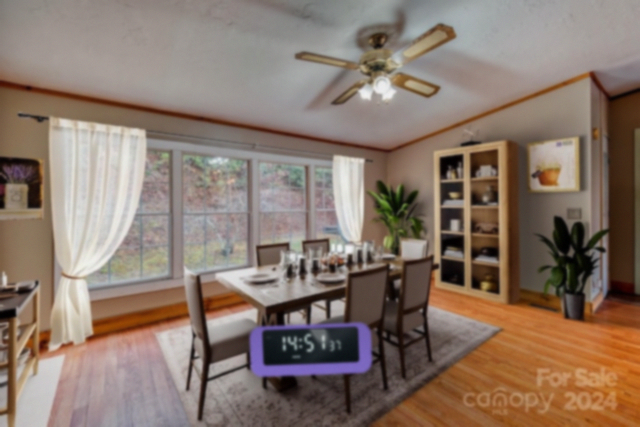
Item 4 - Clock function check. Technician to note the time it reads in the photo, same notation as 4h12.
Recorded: 14h51
